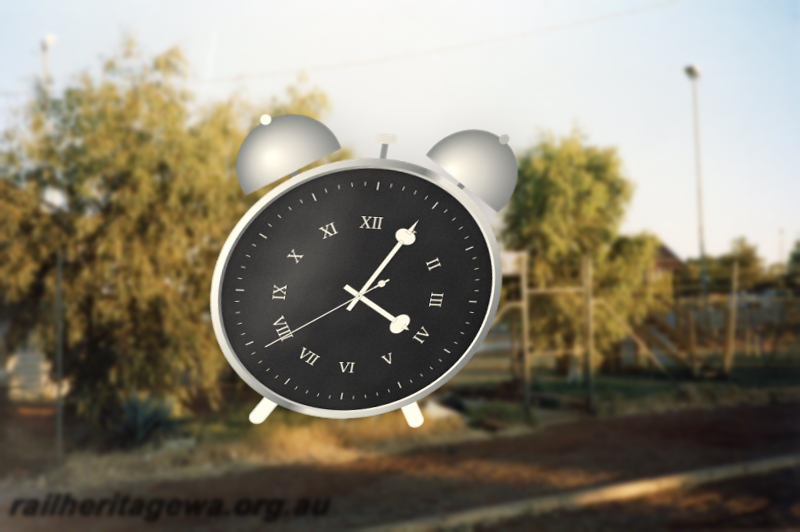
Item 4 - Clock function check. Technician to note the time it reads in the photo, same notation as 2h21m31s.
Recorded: 4h04m39s
